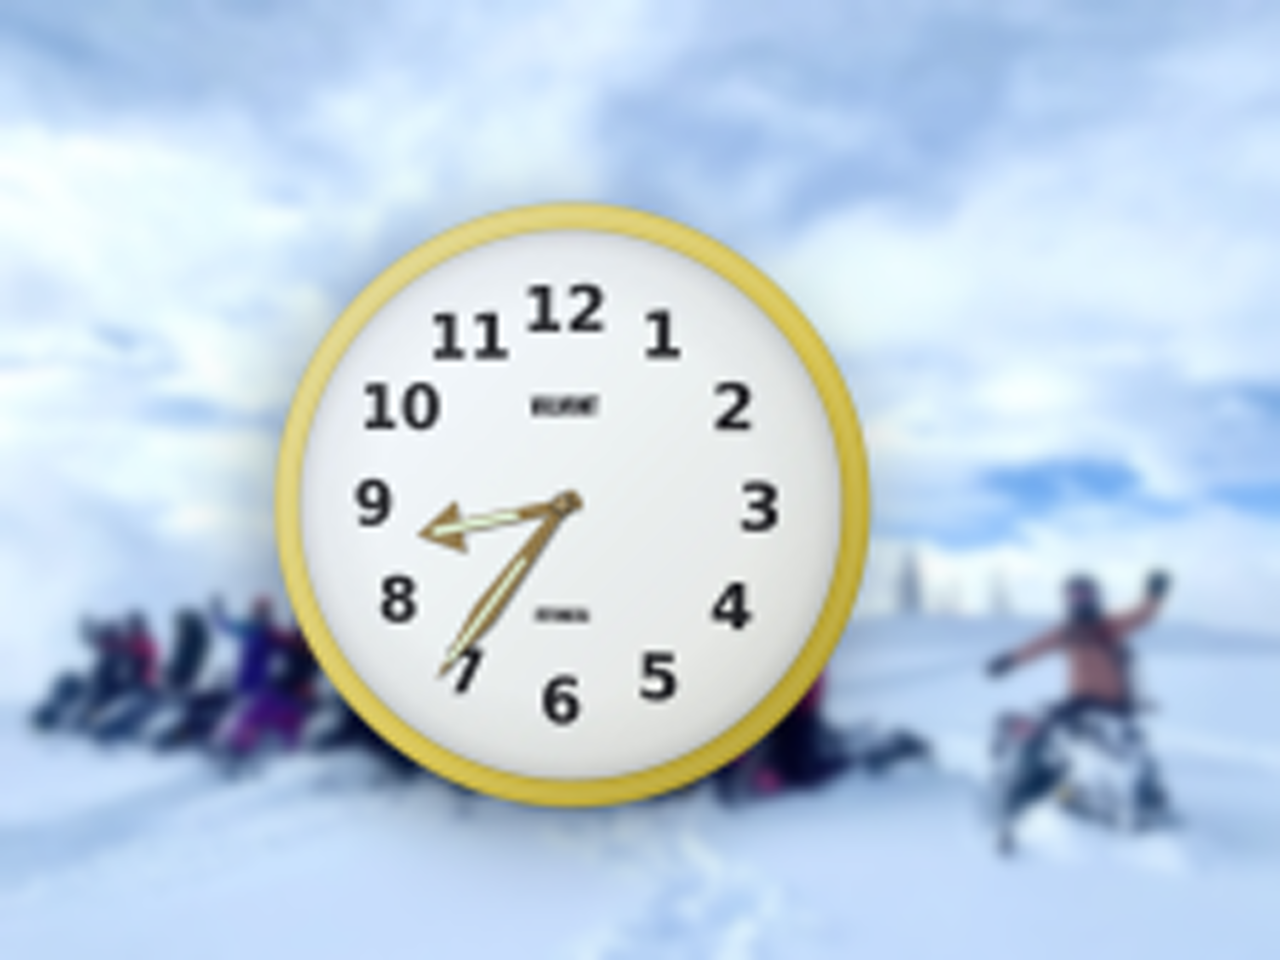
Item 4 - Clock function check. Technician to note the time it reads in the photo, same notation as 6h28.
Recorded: 8h36
